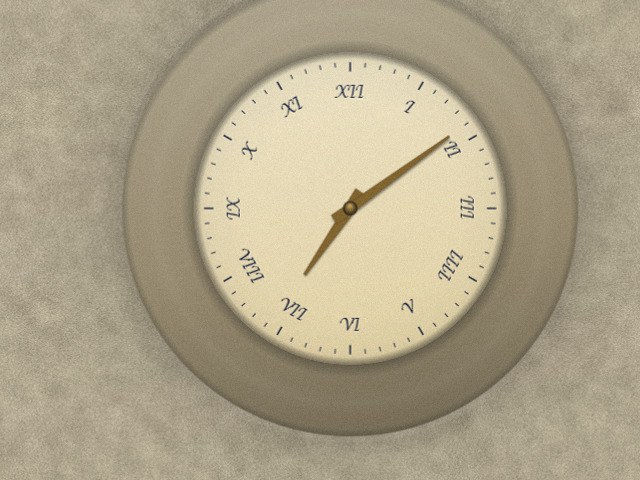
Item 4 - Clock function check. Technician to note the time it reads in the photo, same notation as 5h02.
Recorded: 7h09
